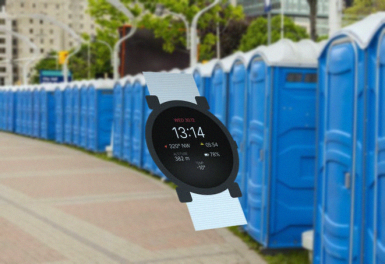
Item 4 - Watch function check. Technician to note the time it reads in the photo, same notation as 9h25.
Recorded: 13h14
